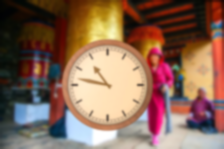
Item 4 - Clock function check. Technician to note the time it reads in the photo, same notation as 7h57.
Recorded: 10h47
